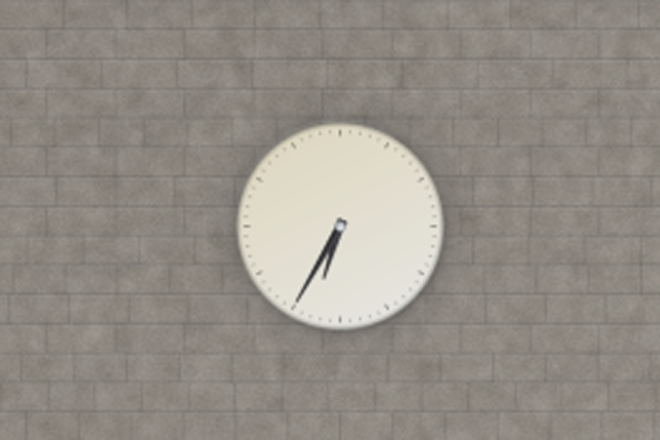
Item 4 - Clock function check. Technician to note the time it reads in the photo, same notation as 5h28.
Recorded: 6h35
